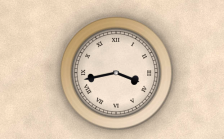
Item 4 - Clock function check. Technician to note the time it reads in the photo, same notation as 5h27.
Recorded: 3h43
